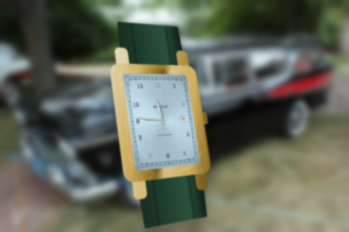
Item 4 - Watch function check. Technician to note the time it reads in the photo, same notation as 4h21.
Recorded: 11h46
